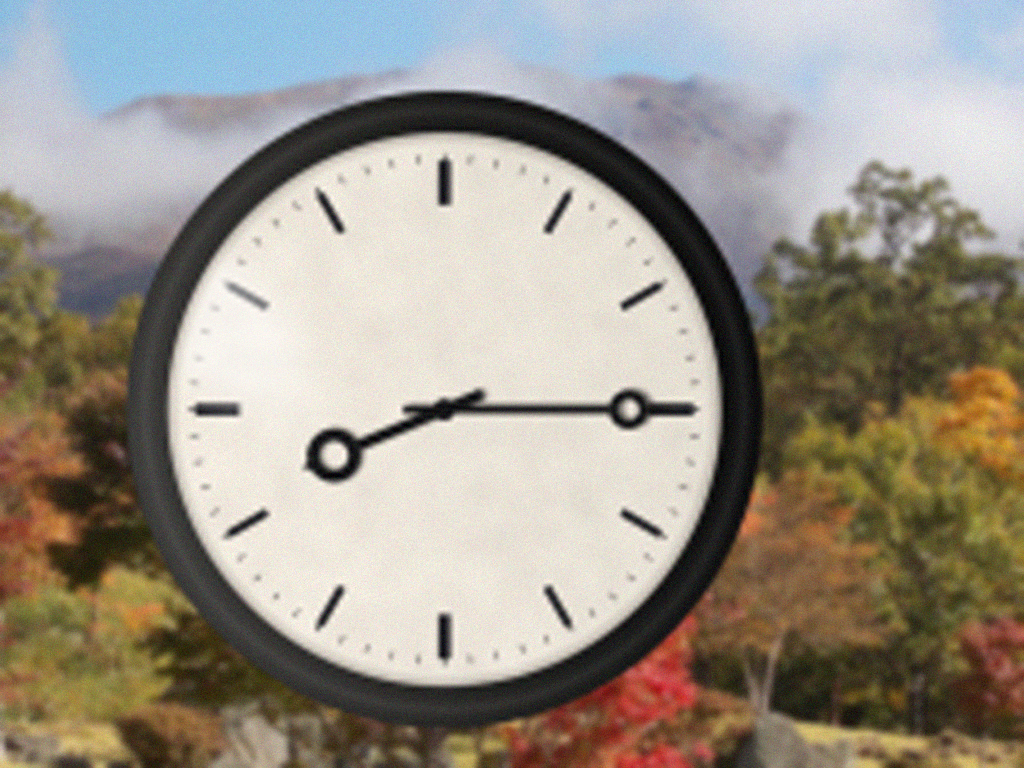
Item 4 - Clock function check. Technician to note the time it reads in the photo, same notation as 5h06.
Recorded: 8h15
